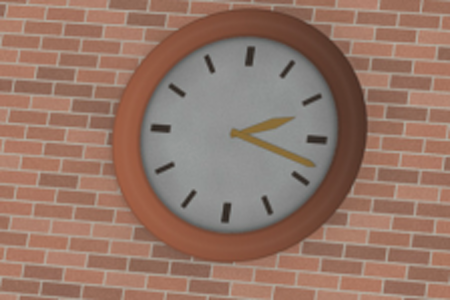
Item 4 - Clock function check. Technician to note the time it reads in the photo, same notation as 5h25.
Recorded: 2h18
